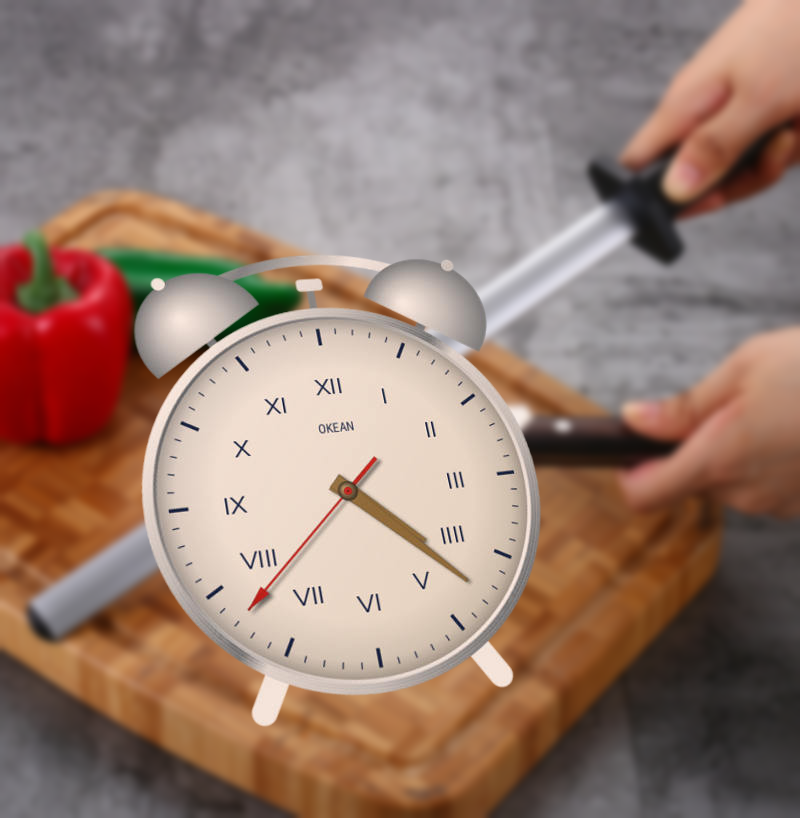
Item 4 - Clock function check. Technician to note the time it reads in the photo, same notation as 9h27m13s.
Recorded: 4h22m38s
